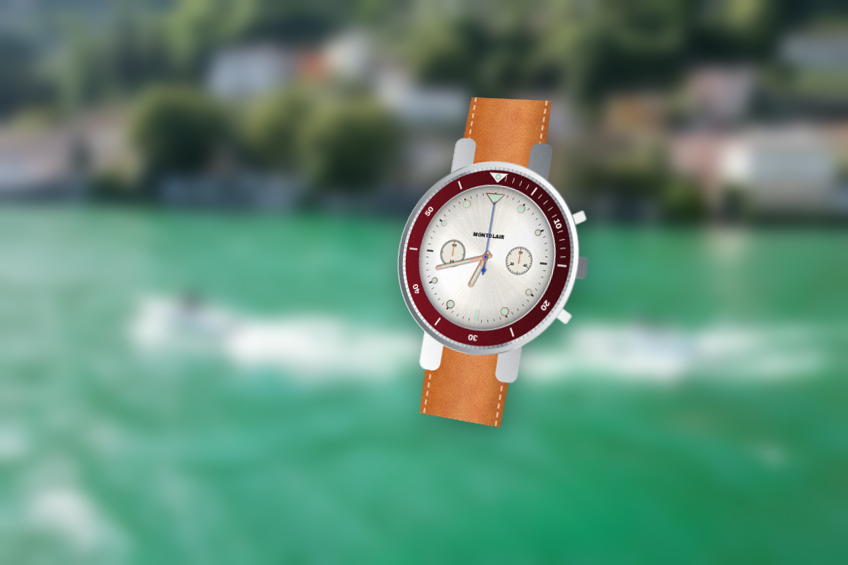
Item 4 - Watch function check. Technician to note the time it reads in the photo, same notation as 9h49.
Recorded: 6h42
